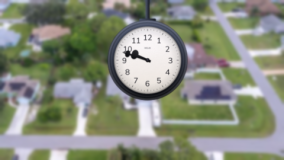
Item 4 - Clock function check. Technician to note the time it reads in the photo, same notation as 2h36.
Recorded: 9h48
